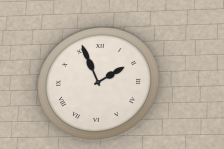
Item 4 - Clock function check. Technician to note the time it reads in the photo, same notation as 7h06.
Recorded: 1h56
